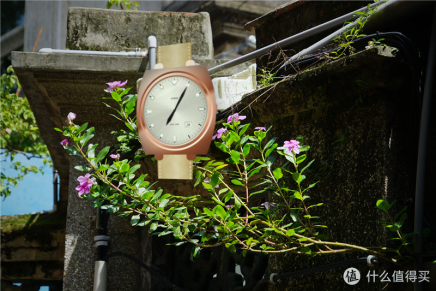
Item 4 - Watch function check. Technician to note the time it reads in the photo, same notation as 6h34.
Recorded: 7h05
